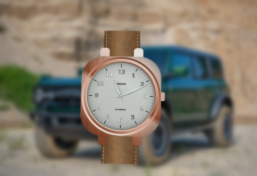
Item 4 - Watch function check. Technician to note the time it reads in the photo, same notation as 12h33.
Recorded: 11h11
